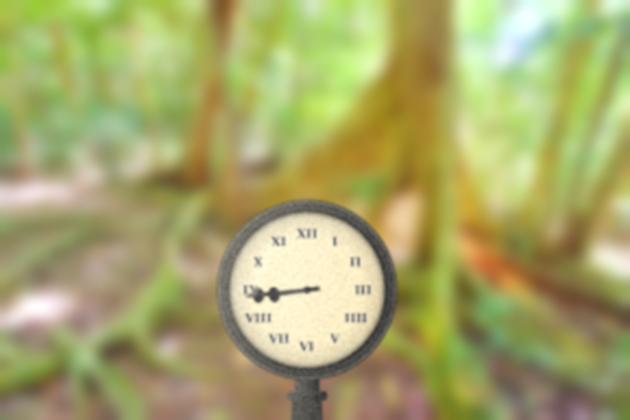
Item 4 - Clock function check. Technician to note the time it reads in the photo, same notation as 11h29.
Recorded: 8h44
